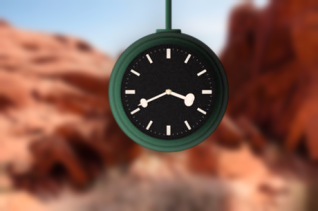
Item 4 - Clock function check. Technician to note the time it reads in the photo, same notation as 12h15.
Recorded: 3h41
